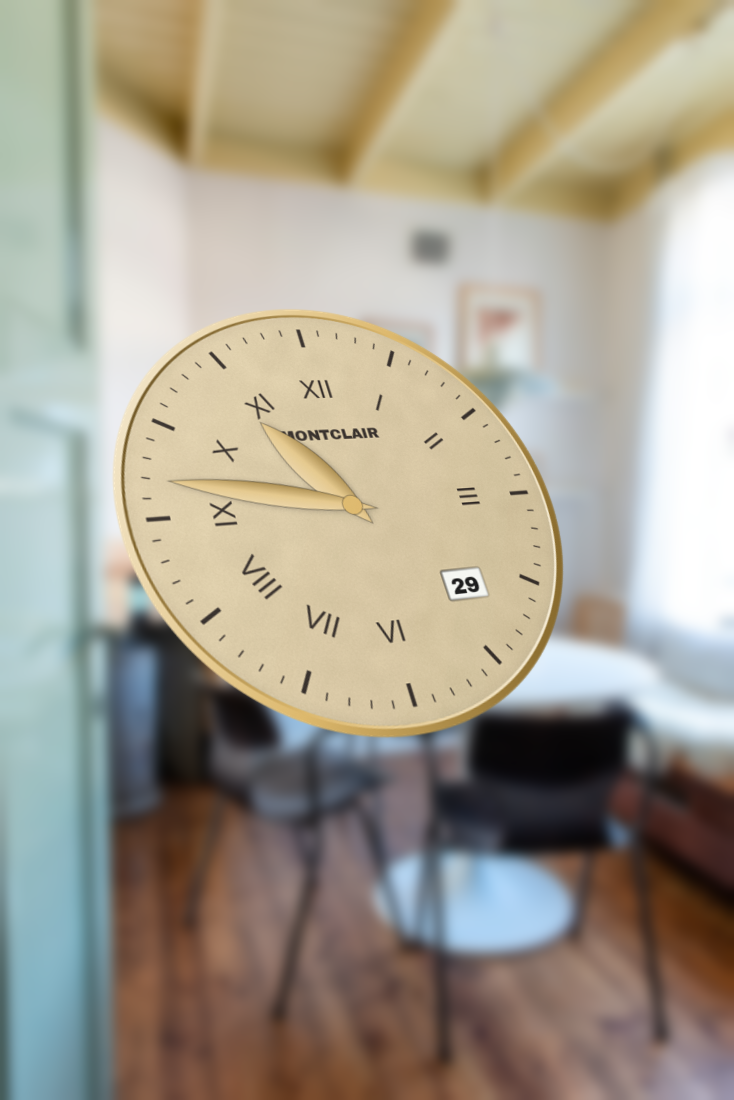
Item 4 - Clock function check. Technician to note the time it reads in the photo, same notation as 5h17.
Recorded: 10h47
